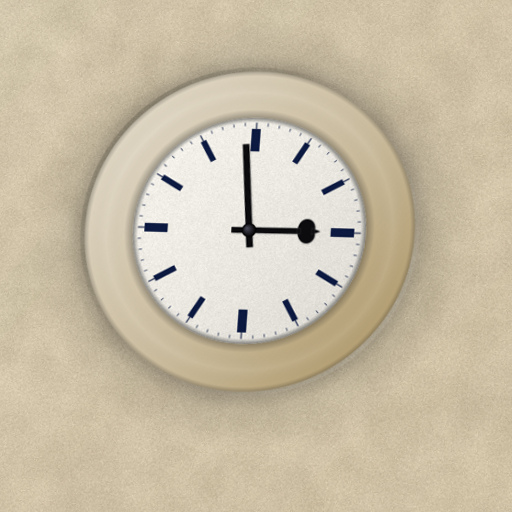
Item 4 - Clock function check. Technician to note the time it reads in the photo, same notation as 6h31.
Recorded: 2h59
